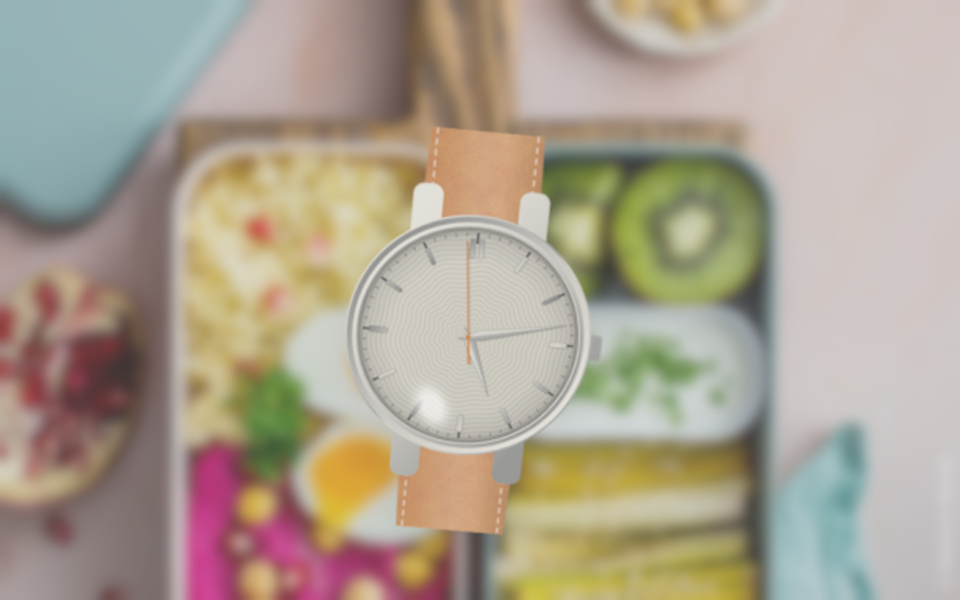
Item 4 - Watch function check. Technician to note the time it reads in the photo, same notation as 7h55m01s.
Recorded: 5h12m59s
